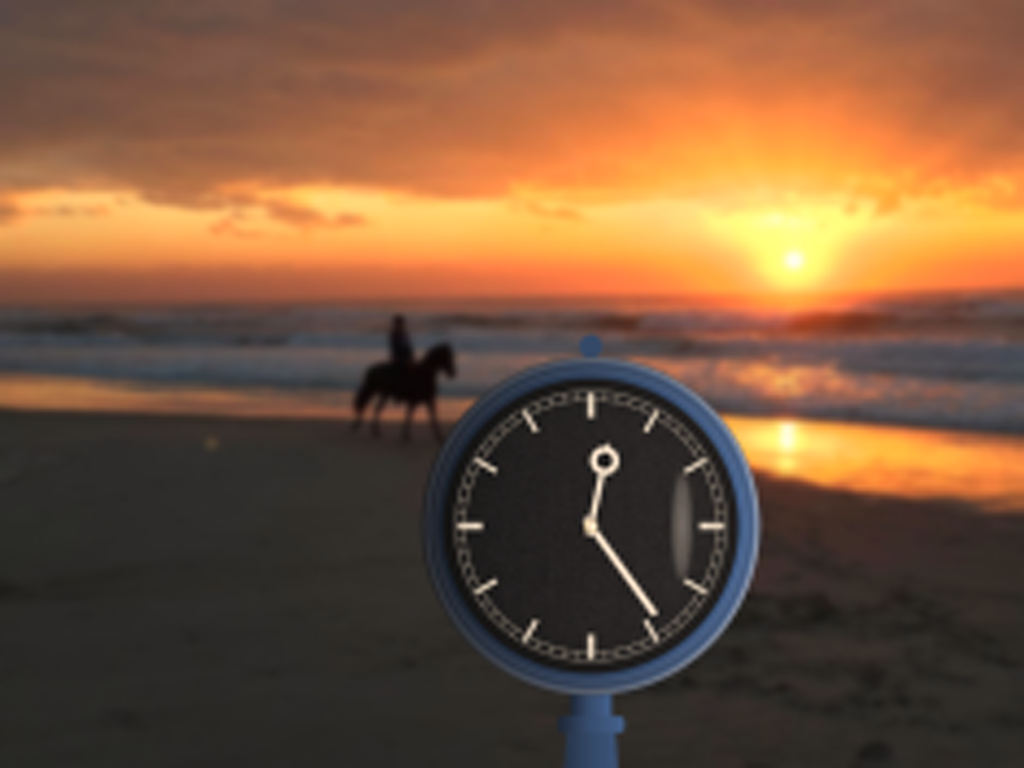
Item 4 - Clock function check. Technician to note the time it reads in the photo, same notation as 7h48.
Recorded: 12h24
